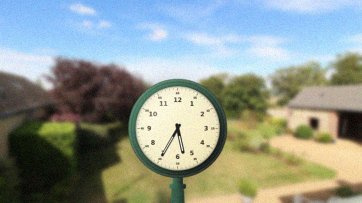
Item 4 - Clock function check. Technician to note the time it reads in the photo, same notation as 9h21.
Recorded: 5h35
